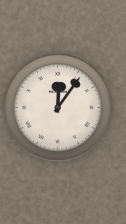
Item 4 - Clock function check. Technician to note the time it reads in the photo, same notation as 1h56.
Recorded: 12h06
